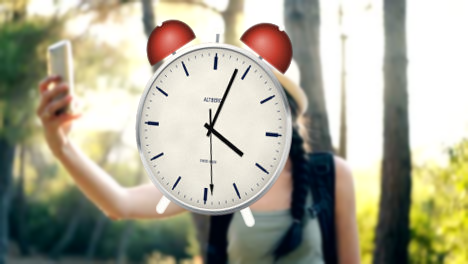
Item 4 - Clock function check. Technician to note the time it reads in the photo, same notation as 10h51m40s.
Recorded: 4h03m29s
